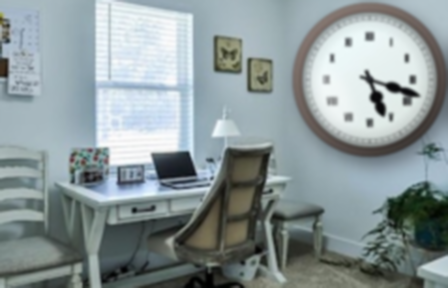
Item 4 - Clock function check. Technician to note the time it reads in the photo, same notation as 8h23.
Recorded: 5h18
